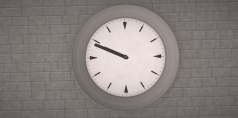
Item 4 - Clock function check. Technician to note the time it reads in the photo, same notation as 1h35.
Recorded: 9h49
